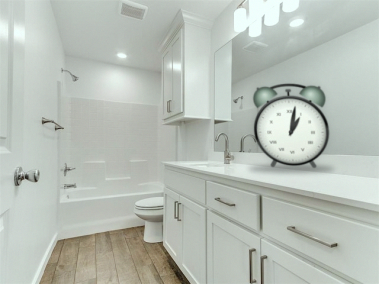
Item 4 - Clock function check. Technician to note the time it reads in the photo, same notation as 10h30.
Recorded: 1h02
